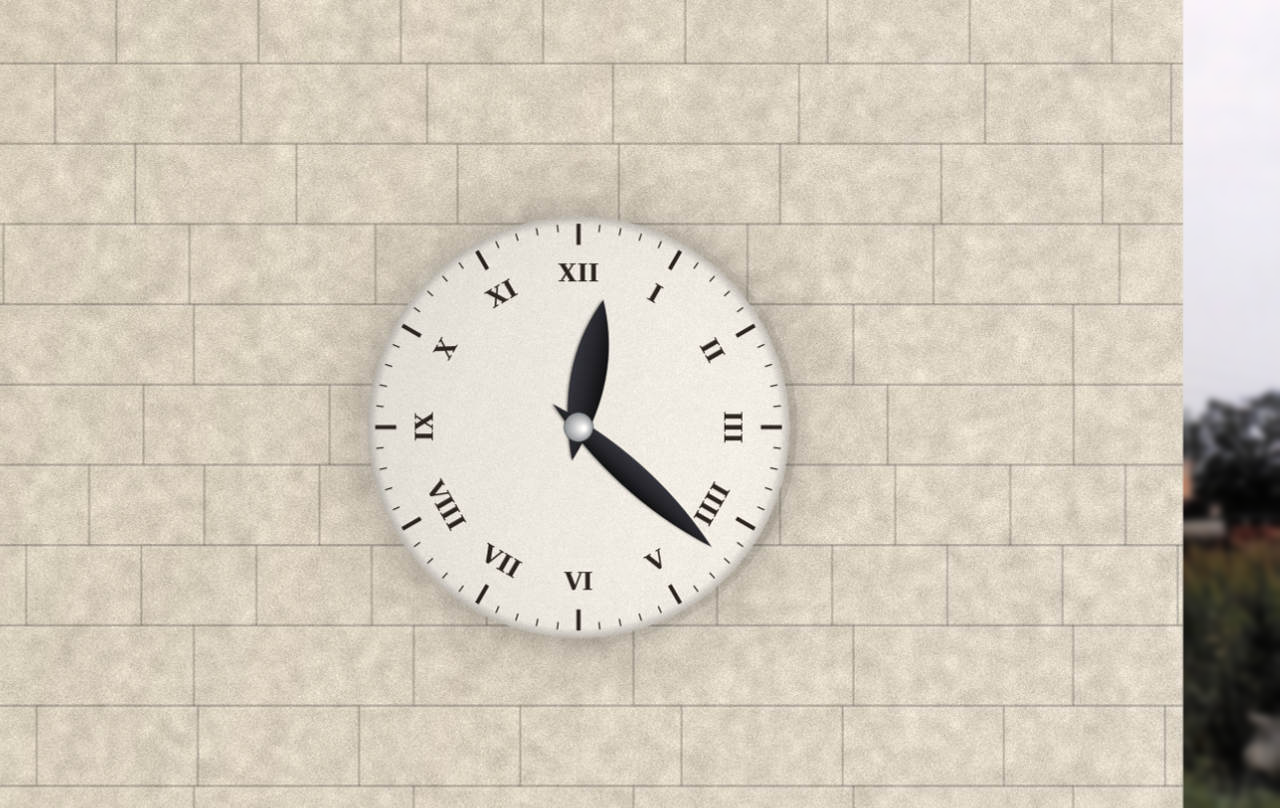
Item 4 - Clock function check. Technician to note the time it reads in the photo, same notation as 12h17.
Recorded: 12h22
